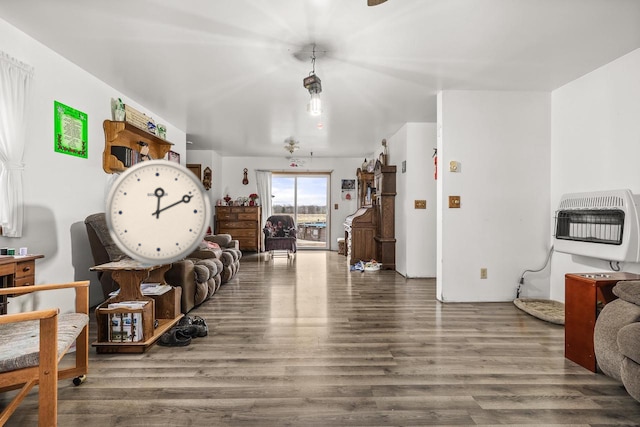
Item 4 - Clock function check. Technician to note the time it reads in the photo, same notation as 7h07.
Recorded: 12h11
